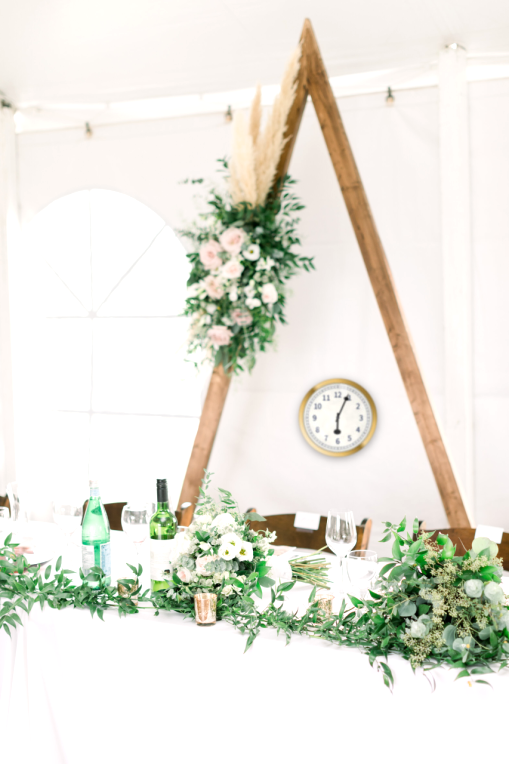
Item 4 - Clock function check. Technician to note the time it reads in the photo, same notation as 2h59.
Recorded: 6h04
